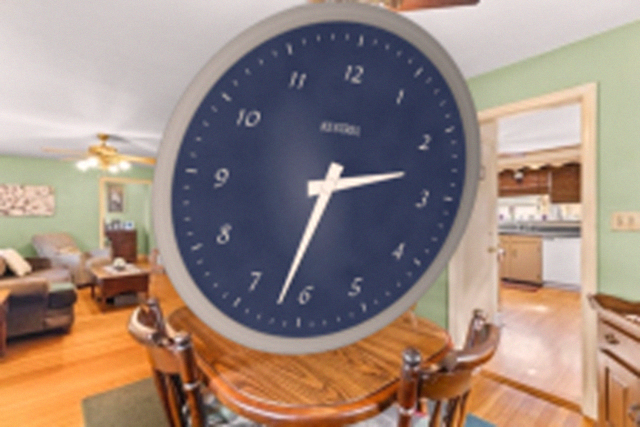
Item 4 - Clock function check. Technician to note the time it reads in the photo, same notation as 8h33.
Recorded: 2h32
